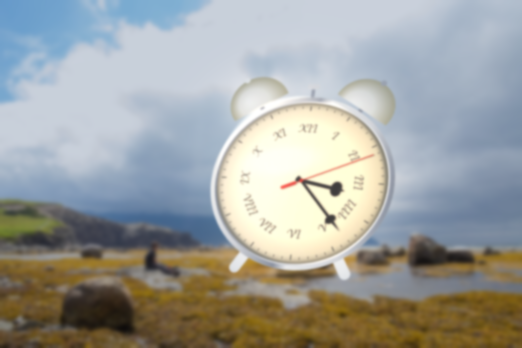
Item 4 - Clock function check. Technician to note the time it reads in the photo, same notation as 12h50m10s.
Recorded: 3h23m11s
